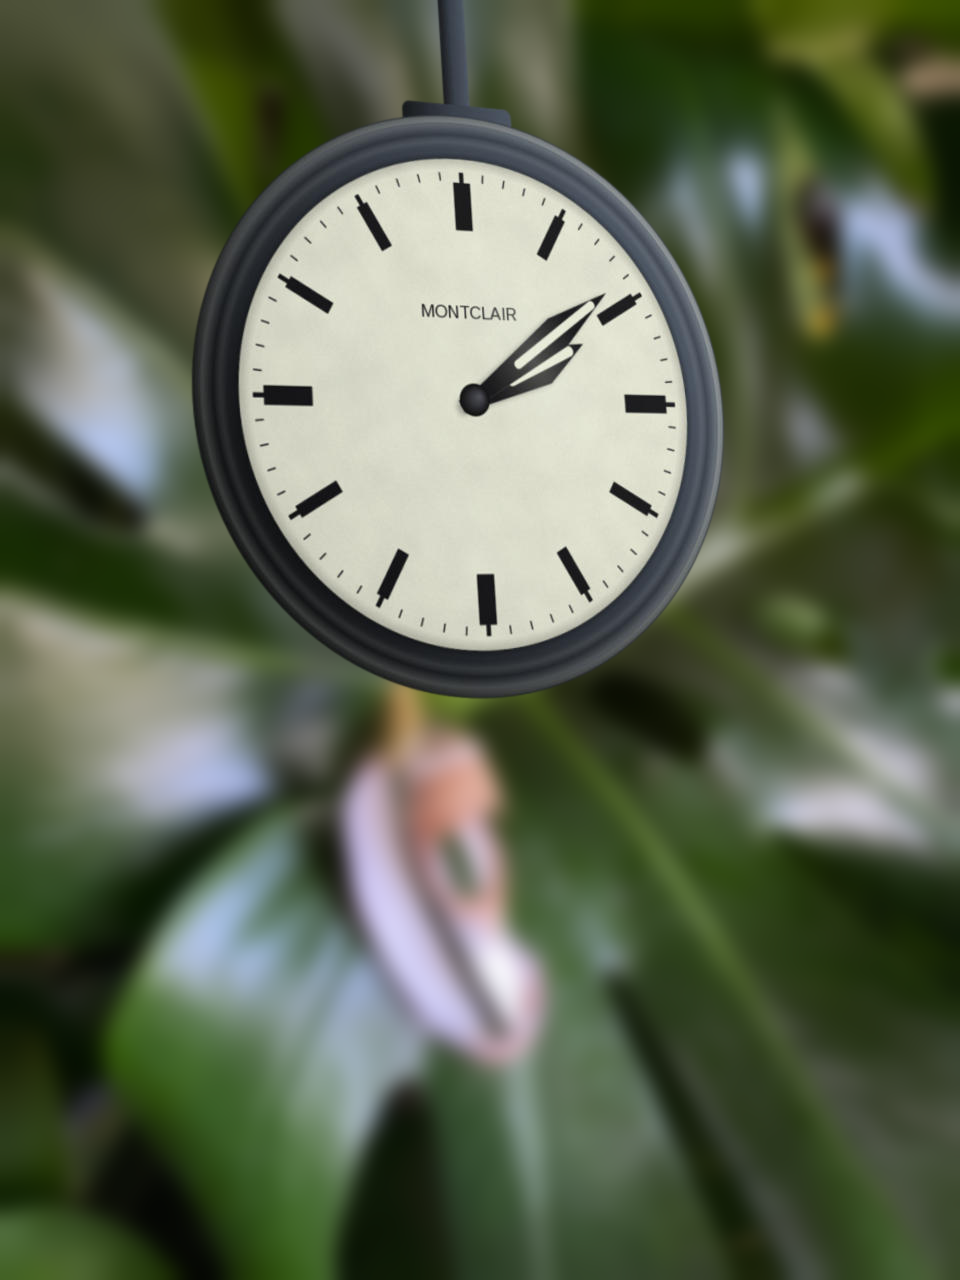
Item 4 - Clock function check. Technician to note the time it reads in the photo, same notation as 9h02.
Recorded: 2h09
